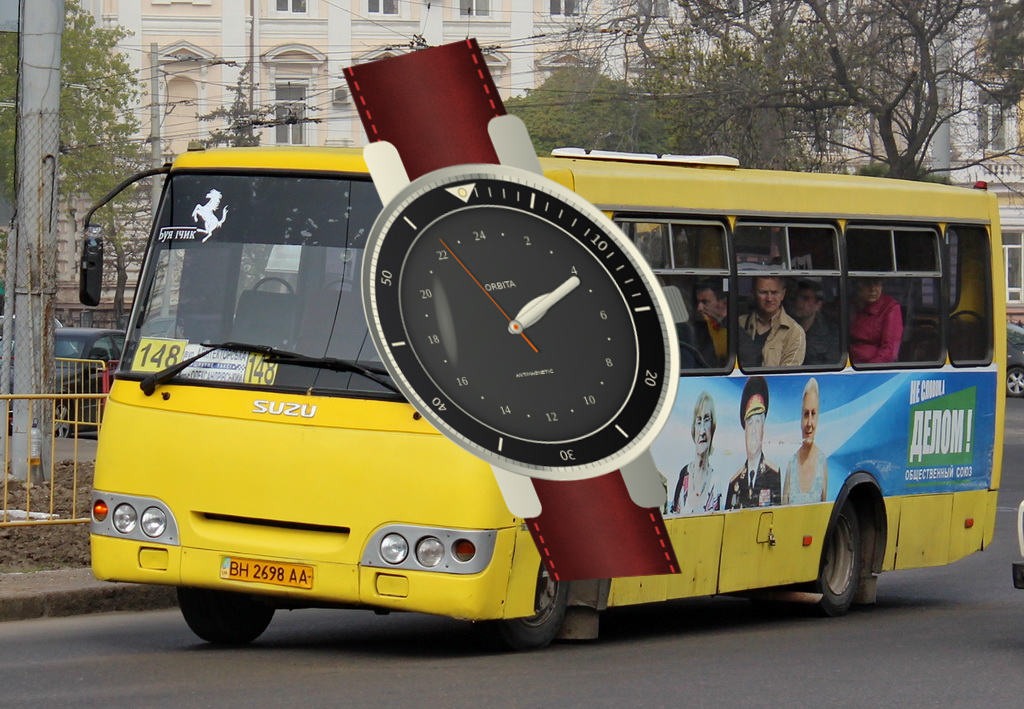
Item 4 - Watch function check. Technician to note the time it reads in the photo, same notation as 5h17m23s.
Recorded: 4h10m56s
